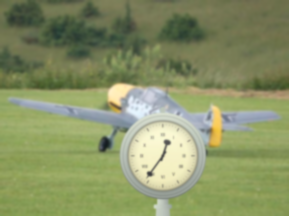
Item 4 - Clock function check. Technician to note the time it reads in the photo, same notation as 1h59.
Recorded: 12h36
